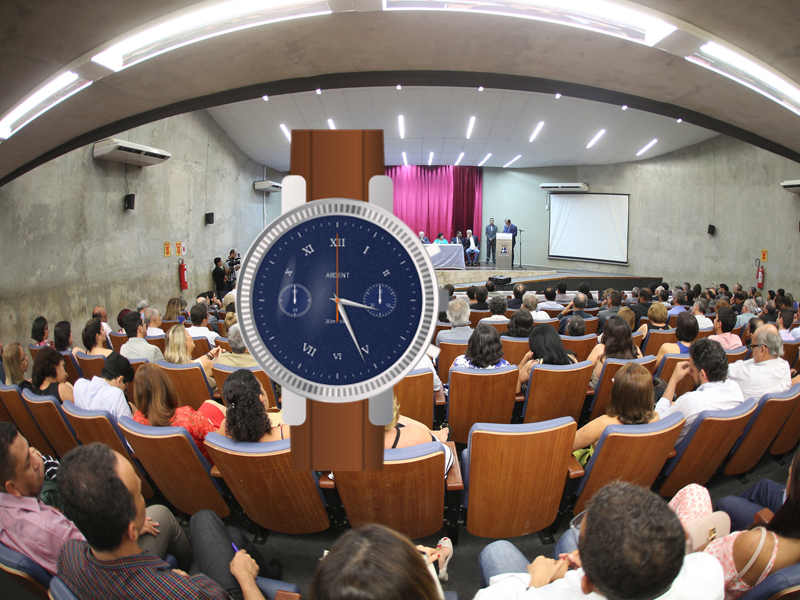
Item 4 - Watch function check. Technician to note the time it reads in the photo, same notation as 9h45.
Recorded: 3h26
